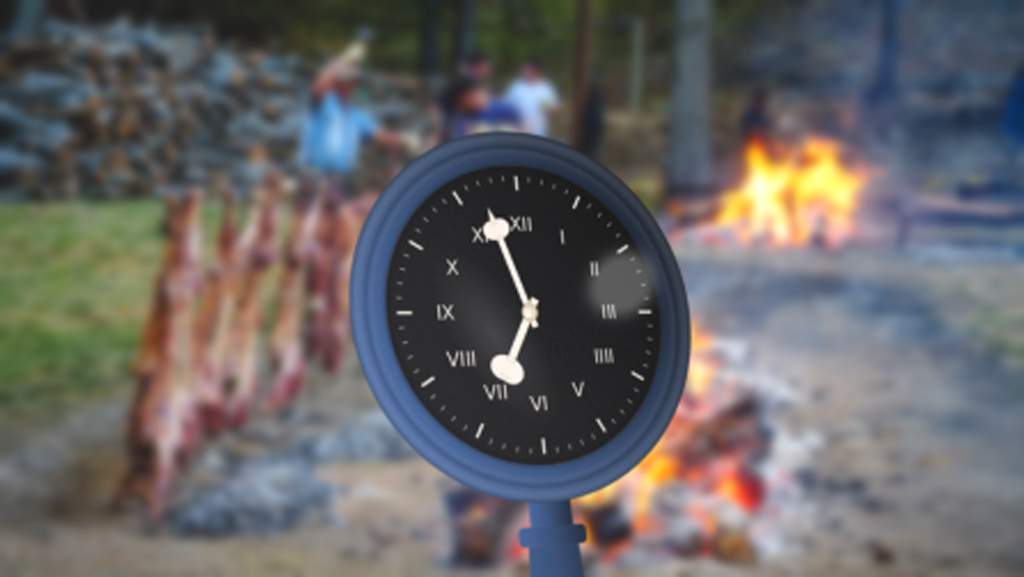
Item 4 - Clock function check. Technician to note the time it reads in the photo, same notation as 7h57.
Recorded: 6h57
